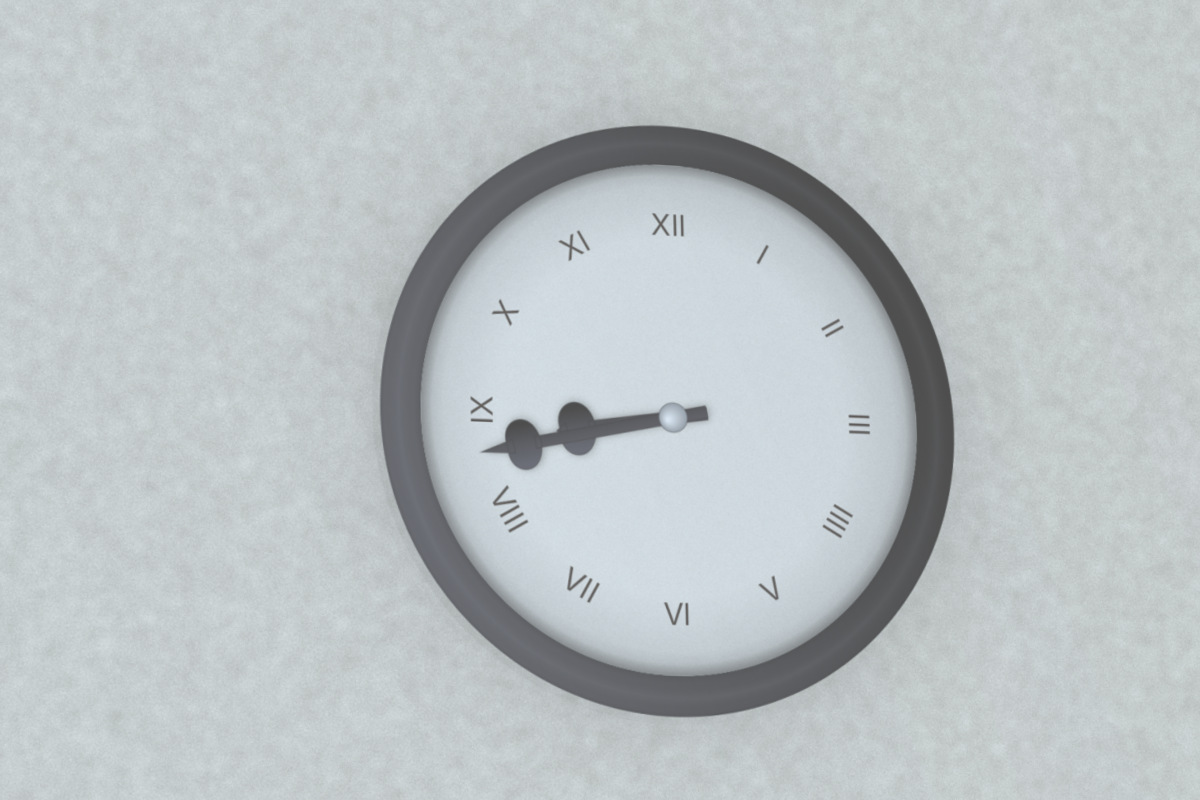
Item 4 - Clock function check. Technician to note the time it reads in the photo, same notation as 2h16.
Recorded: 8h43
